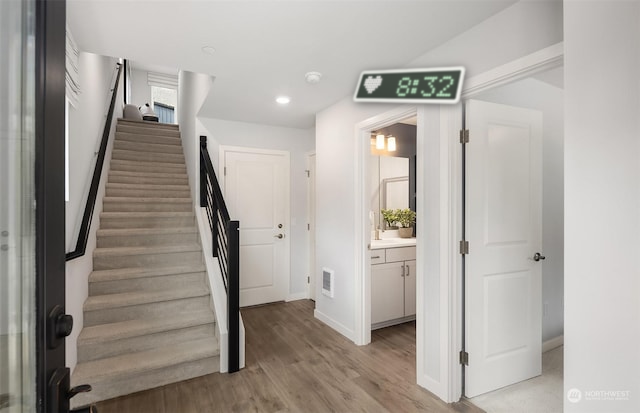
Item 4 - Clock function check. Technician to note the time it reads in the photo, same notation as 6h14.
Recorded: 8h32
